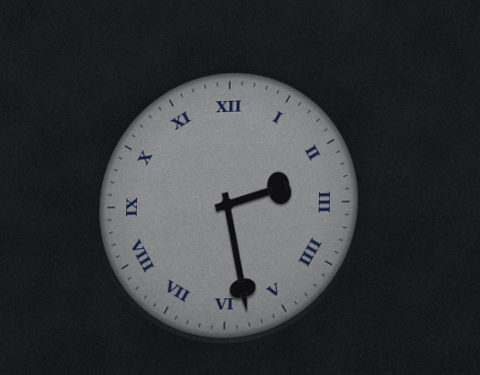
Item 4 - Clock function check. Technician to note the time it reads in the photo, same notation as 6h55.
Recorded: 2h28
